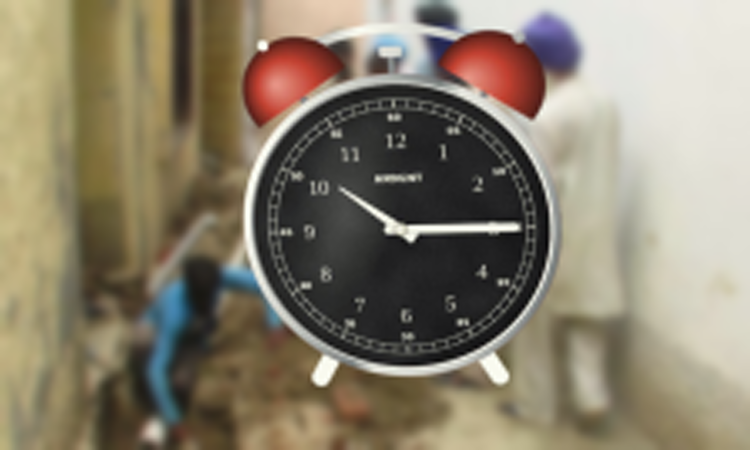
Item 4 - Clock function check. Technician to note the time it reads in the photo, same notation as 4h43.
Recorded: 10h15
